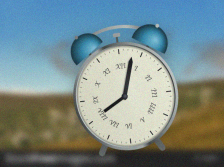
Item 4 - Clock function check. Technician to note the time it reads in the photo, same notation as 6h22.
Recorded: 8h03
